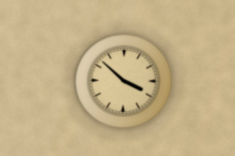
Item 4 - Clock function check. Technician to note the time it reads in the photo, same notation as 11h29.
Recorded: 3h52
